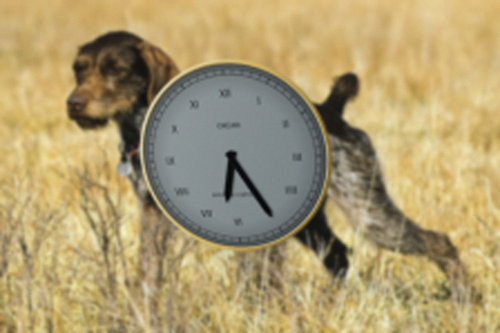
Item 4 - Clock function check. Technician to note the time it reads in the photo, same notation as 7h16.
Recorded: 6h25
